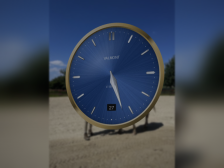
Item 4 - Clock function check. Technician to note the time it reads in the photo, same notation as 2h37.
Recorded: 5h27
